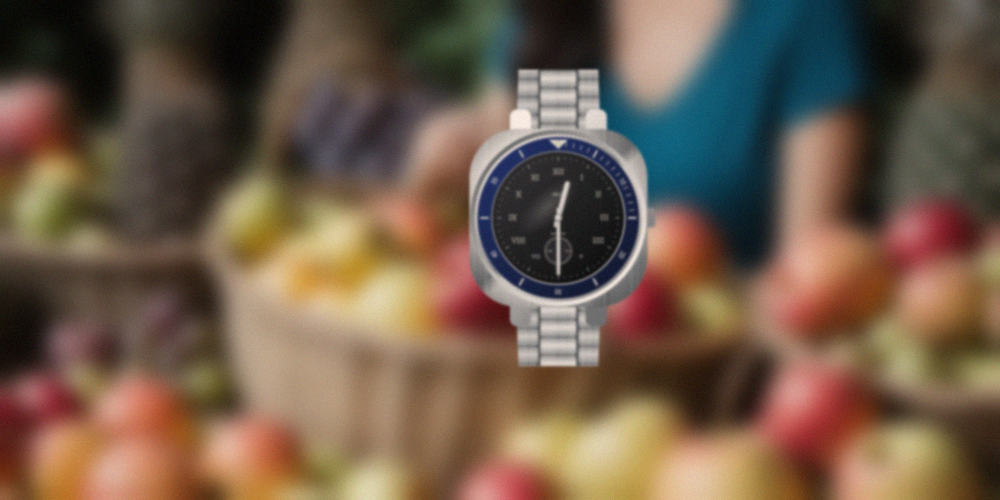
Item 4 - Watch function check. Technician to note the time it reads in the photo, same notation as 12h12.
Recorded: 12h30
